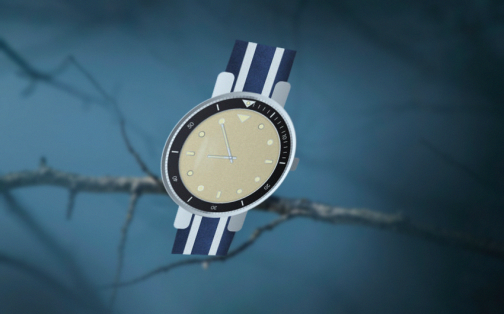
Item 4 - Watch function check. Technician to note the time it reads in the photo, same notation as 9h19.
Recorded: 8h55
